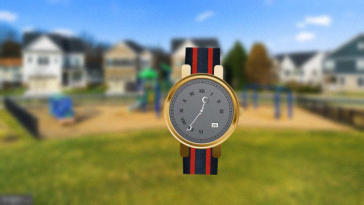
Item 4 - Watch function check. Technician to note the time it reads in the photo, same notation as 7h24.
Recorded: 12h36
